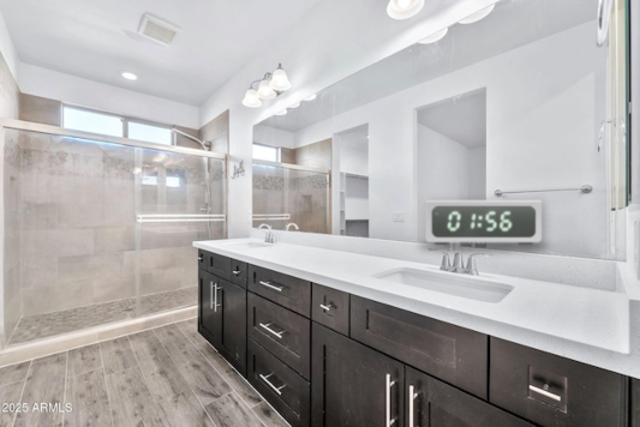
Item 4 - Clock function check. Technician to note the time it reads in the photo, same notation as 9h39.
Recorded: 1h56
